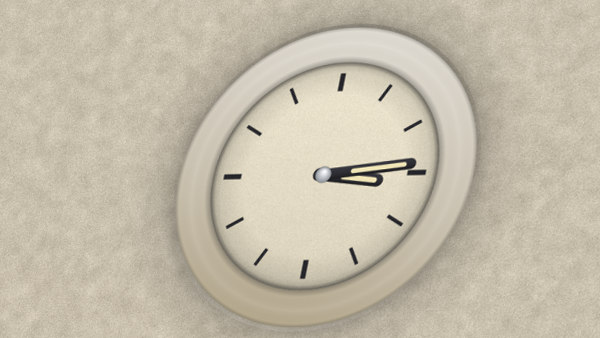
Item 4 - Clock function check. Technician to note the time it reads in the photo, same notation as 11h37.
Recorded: 3h14
